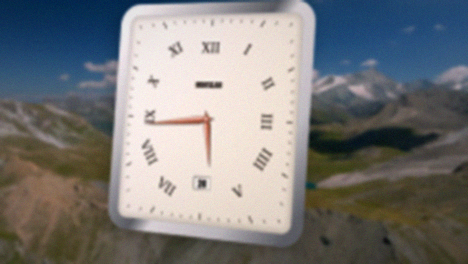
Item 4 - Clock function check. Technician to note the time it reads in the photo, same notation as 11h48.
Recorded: 5h44
